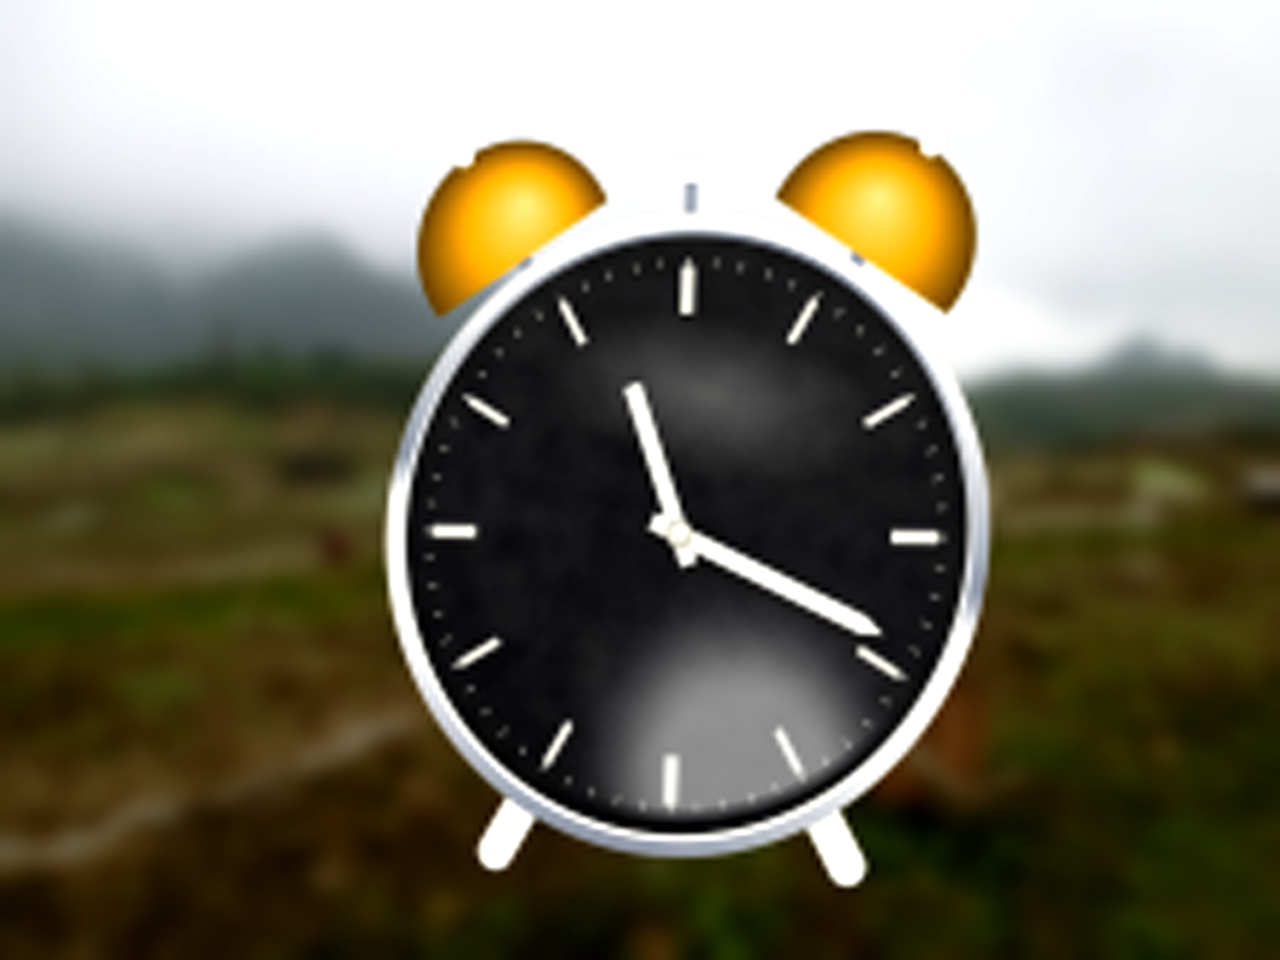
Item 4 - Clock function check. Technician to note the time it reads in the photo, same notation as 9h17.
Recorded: 11h19
